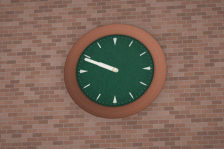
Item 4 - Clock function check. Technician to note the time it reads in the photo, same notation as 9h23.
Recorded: 9h49
